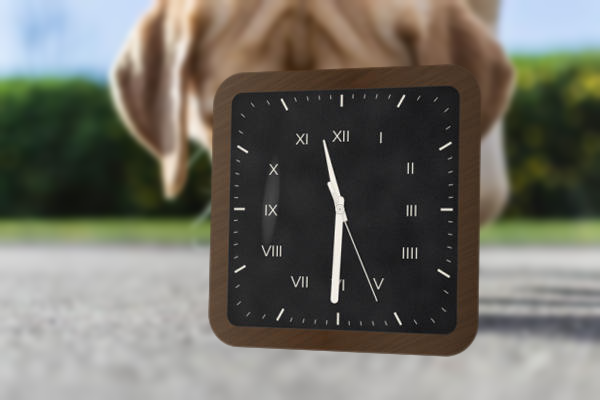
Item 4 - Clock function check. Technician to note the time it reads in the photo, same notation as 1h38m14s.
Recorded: 11h30m26s
